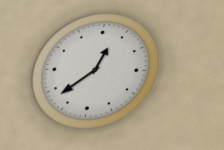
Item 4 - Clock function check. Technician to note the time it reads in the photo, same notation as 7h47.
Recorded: 12h38
